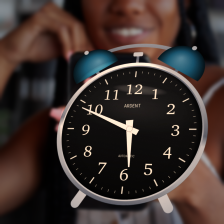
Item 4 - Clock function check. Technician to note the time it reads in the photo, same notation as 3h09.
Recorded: 5h49
